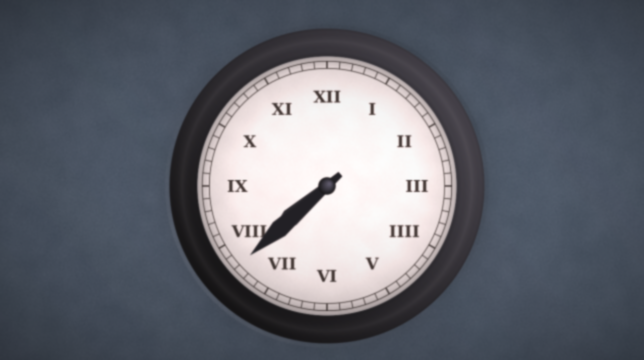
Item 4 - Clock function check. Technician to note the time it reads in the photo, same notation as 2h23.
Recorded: 7h38
